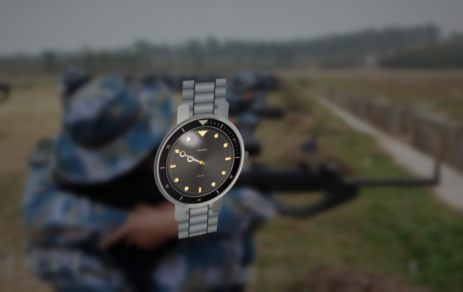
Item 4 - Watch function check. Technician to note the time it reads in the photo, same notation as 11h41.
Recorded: 9h50
